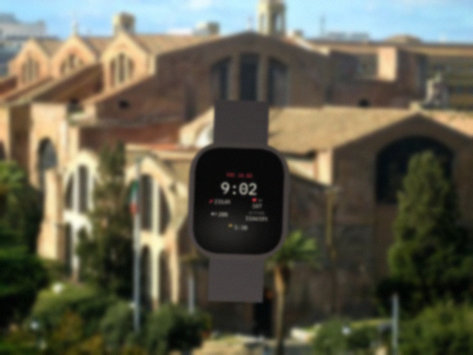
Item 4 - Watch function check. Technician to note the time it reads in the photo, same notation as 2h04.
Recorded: 9h02
